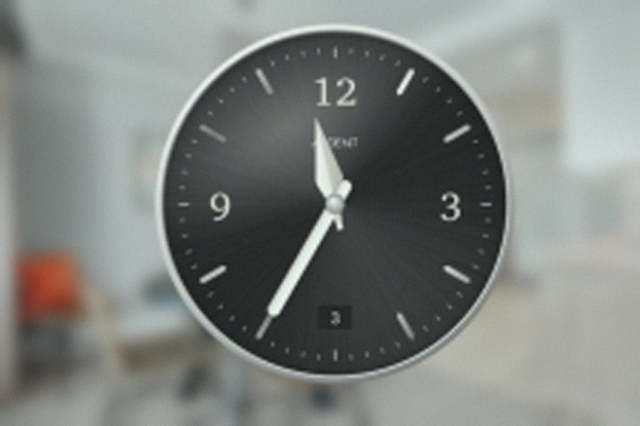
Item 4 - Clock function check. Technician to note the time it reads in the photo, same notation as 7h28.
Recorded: 11h35
